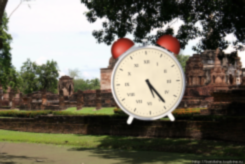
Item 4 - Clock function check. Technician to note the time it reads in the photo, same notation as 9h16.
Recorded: 5h24
